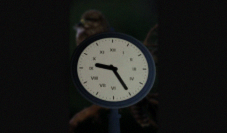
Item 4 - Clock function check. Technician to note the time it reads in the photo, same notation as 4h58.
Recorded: 9h25
